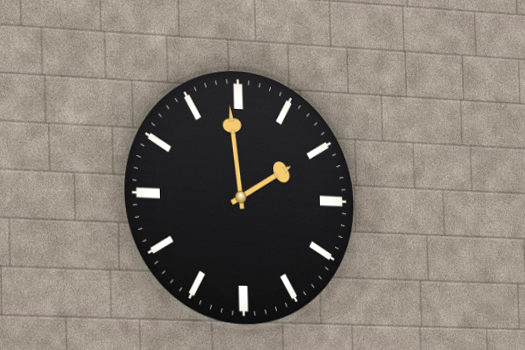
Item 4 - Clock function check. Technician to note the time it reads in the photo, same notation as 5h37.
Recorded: 1h59
